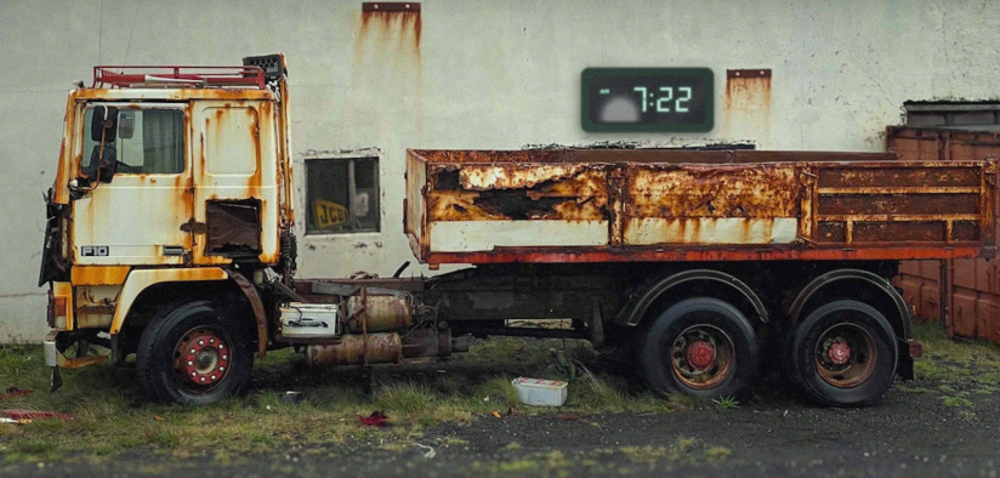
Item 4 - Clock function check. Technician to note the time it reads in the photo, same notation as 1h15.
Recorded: 7h22
